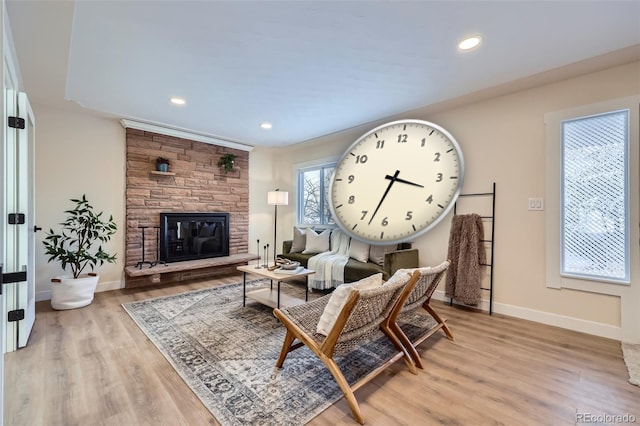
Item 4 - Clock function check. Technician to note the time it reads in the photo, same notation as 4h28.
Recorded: 3h33
